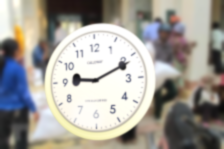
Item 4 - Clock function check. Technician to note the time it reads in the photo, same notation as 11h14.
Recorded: 9h11
